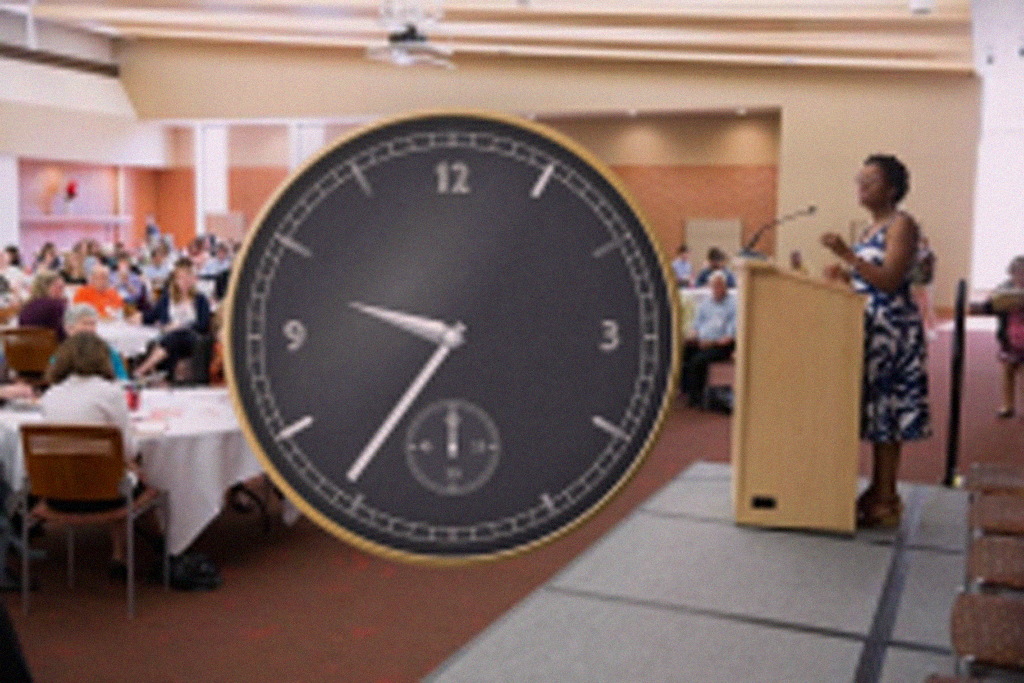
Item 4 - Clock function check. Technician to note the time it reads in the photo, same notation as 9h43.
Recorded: 9h36
